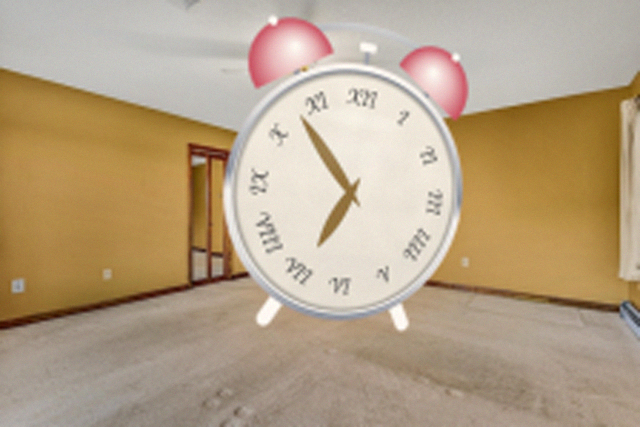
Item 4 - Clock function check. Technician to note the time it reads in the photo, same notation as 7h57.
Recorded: 6h53
